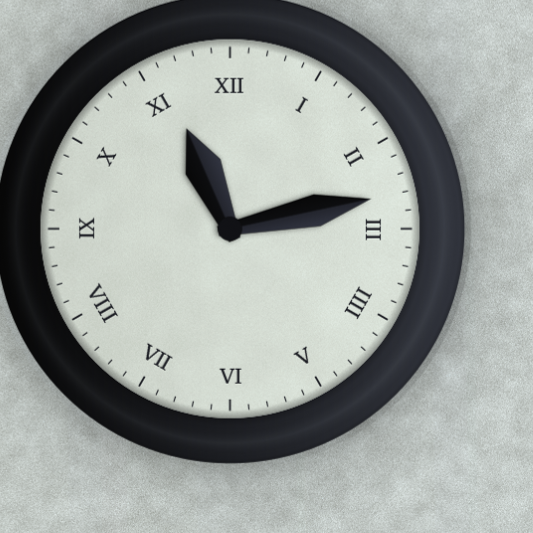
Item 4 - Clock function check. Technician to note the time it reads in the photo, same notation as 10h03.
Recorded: 11h13
